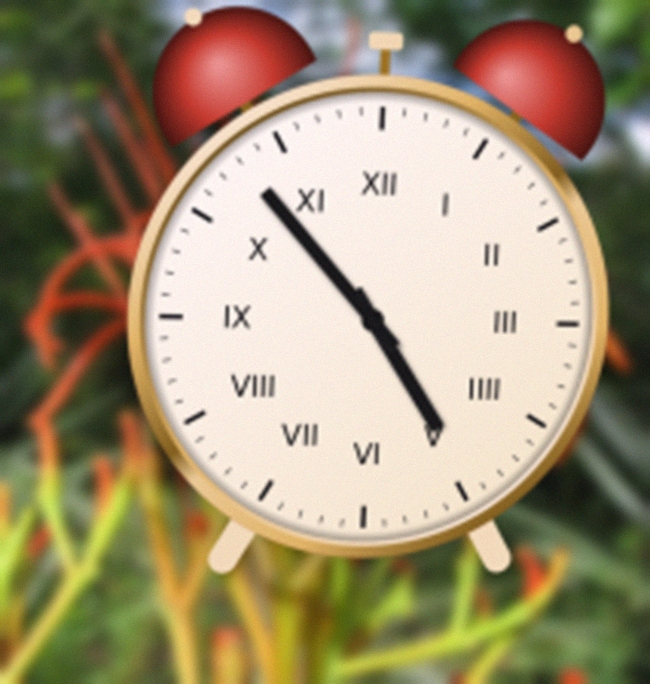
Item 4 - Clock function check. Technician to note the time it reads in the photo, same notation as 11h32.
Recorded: 4h53
